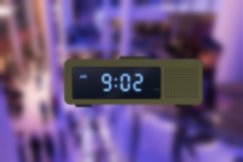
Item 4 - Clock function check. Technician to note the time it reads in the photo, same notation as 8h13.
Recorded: 9h02
